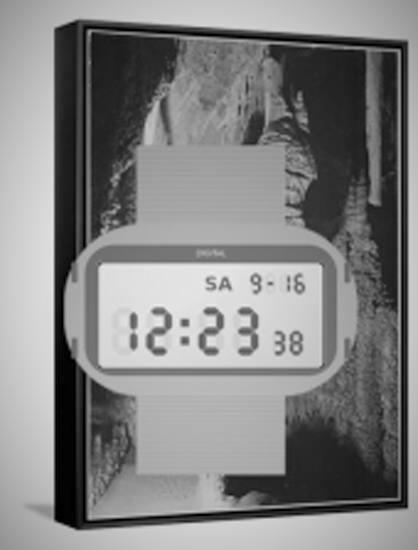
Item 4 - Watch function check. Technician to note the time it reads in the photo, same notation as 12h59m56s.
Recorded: 12h23m38s
